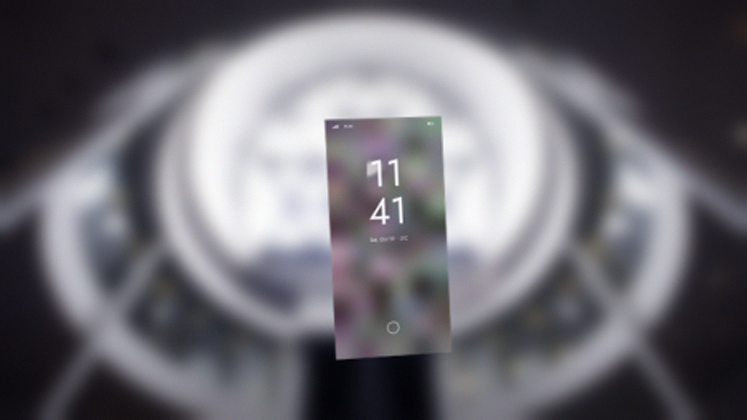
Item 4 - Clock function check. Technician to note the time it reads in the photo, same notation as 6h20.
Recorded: 11h41
